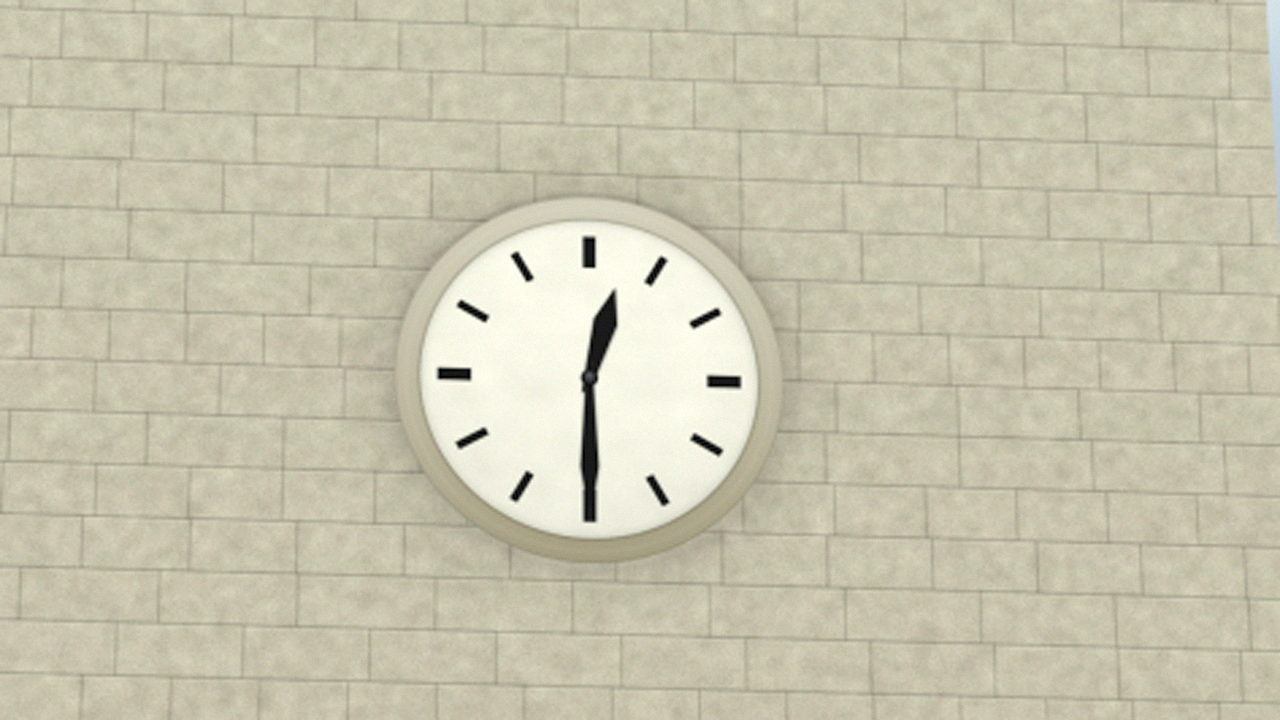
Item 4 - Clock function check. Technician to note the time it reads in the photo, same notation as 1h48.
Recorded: 12h30
